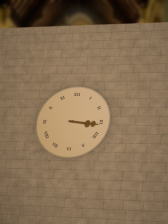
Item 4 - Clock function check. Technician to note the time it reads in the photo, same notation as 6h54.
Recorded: 3h16
